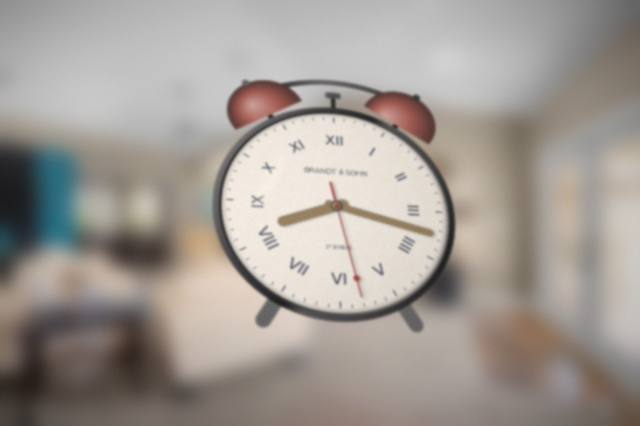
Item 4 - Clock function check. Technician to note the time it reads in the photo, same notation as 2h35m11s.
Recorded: 8h17m28s
